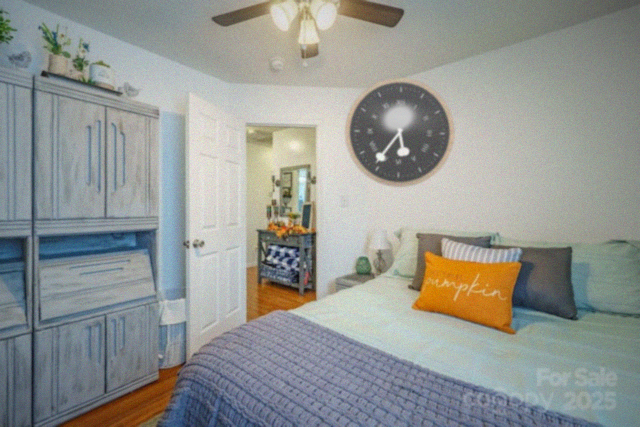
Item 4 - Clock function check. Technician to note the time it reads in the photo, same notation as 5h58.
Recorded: 5h36
